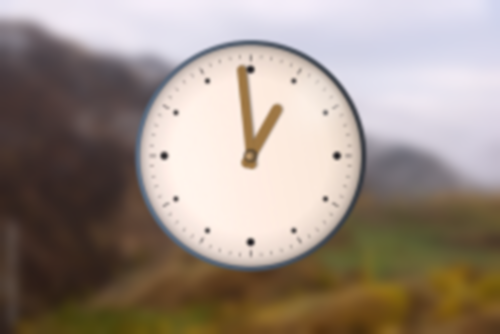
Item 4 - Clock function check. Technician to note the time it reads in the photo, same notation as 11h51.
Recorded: 12h59
